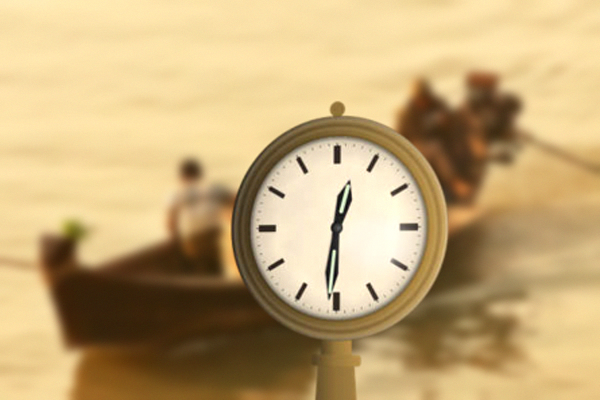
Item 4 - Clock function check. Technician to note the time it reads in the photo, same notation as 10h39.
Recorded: 12h31
